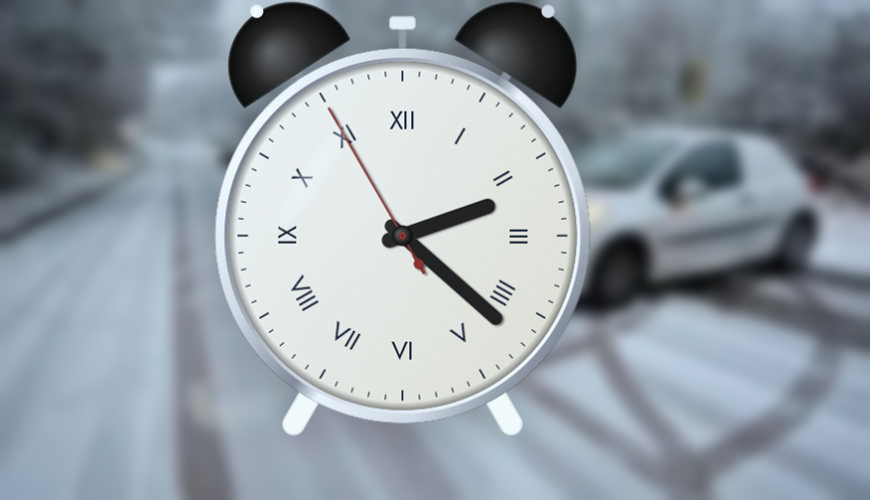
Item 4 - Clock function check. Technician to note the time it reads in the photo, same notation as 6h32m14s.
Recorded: 2h21m55s
